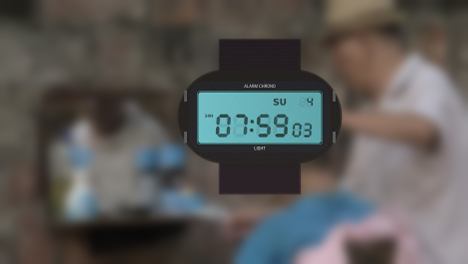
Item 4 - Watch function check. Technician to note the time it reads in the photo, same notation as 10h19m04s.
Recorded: 7h59m03s
